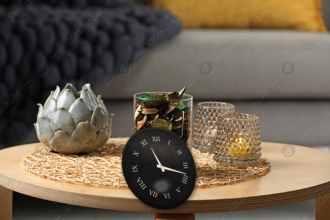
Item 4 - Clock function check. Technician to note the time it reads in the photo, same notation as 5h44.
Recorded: 11h18
